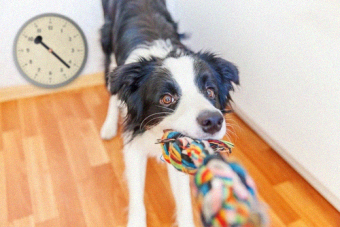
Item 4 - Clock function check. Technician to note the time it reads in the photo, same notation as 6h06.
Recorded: 10h22
